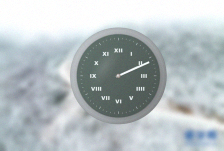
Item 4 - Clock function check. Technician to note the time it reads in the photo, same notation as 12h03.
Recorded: 2h11
